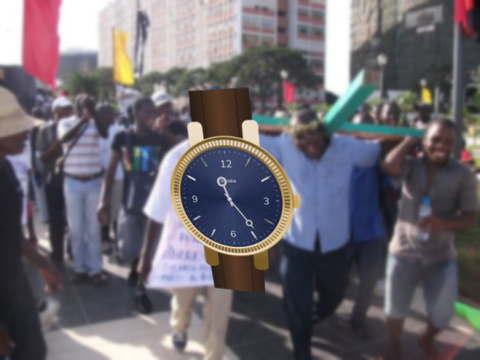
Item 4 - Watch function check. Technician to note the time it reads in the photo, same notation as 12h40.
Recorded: 11h24
